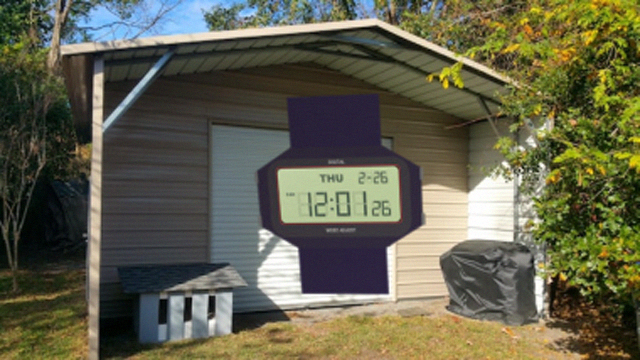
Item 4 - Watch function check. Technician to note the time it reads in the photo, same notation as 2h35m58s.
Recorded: 12h01m26s
